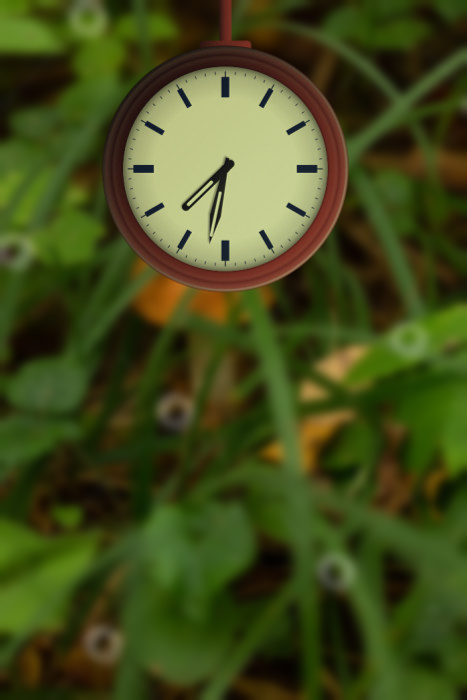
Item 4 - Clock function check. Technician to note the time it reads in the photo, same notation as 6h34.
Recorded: 7h32
